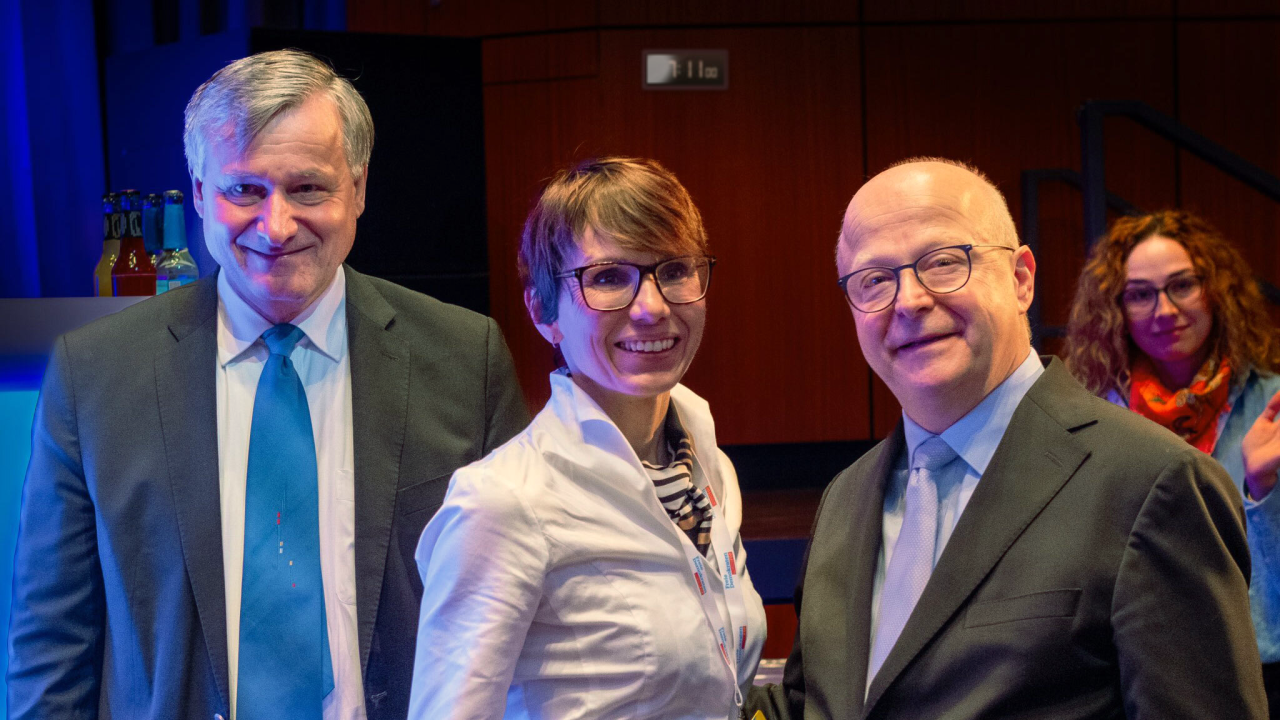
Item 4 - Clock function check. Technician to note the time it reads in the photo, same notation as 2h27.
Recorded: 7h11
